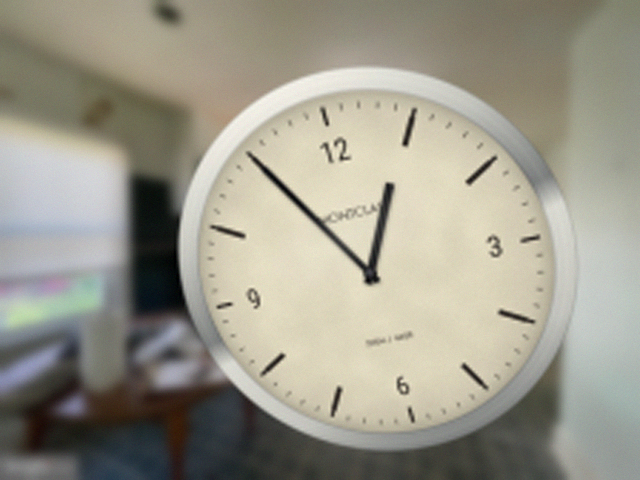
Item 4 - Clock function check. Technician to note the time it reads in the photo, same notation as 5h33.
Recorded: 12h55
